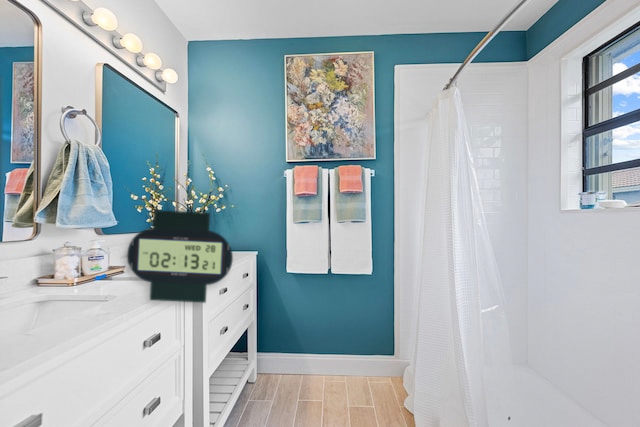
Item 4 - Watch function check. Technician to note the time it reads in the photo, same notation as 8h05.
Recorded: 2h13
